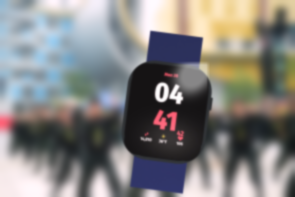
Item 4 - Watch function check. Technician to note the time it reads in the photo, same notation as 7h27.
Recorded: 4h41
